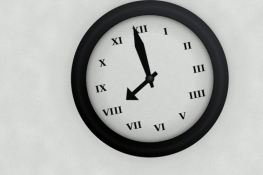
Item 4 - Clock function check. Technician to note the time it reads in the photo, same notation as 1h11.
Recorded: 7h59
